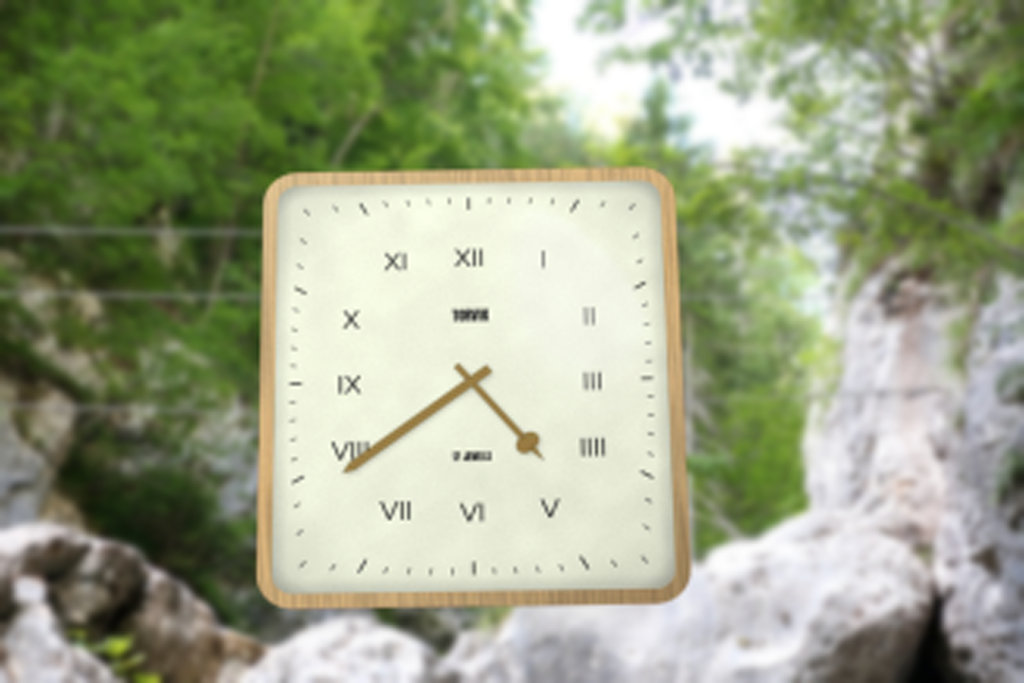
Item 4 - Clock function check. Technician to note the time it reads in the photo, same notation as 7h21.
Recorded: 4h39
